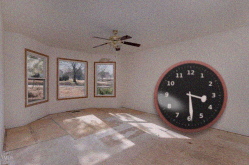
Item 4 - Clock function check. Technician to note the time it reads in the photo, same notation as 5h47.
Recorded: 3h29
